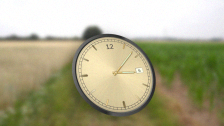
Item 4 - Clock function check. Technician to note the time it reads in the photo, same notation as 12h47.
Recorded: 3h08
